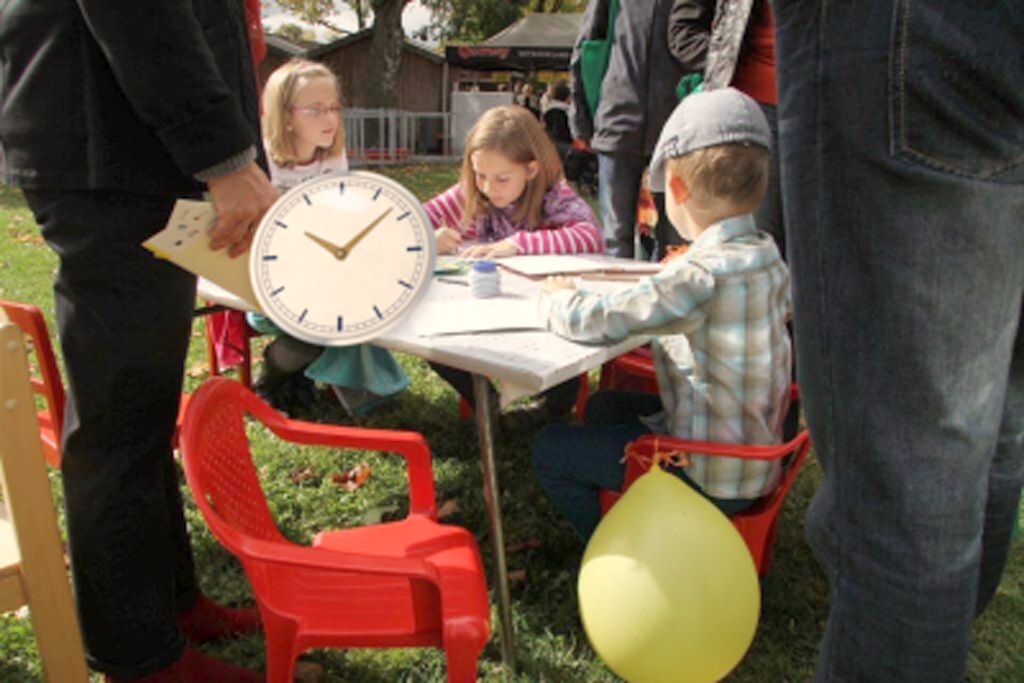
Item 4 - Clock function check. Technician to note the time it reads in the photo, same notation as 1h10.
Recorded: 10h08
